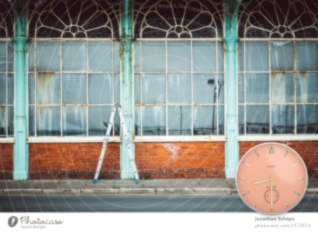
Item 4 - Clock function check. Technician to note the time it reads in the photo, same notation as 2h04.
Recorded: 8h30
